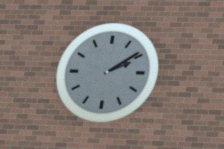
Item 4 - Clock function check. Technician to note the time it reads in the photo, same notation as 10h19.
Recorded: 2h09
